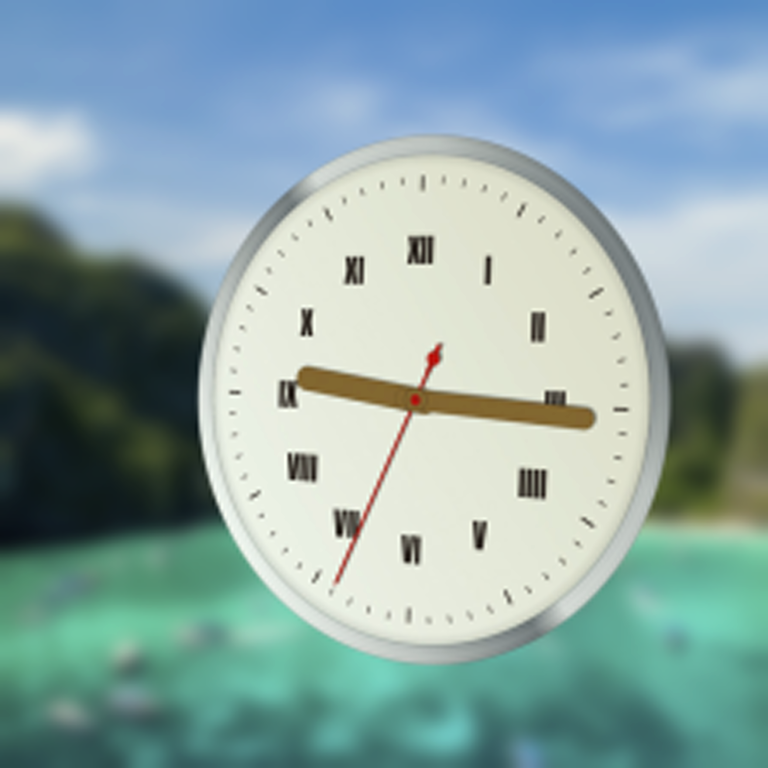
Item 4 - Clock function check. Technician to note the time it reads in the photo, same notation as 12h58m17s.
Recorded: 9h15m34s
